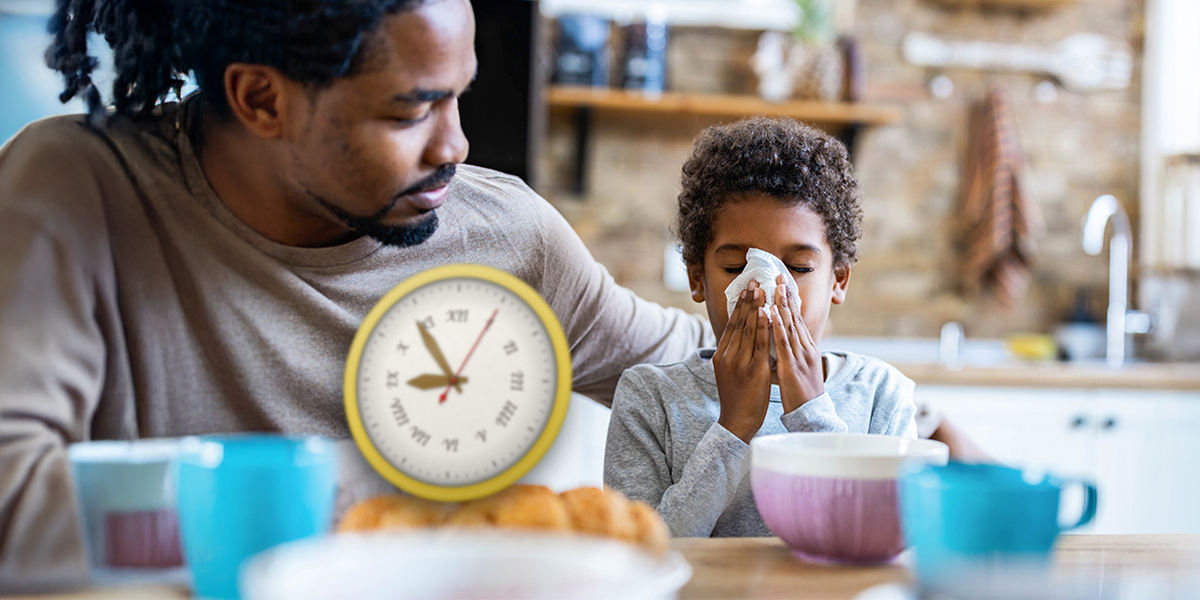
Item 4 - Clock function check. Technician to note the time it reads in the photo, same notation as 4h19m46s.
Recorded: 8h54m05s
